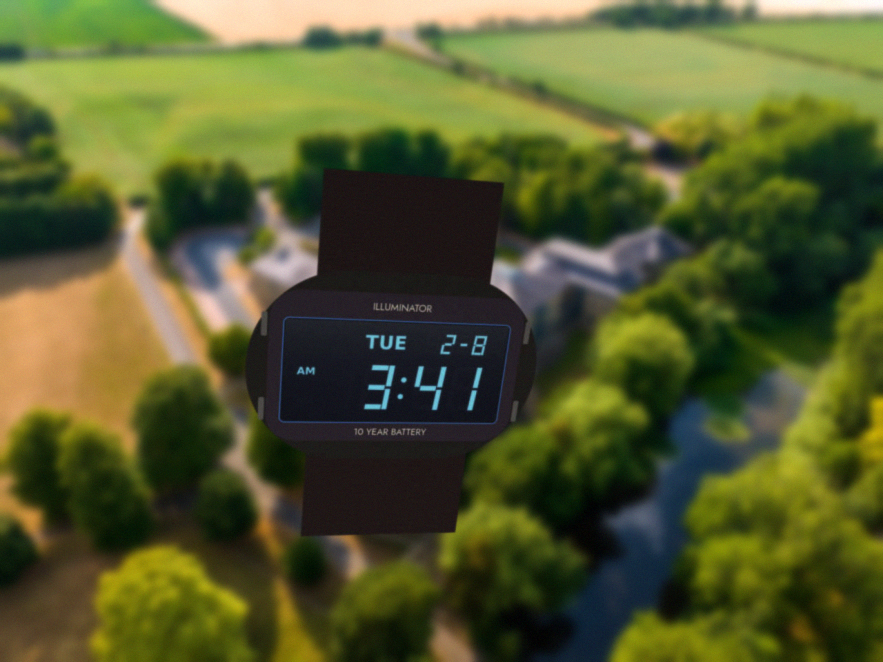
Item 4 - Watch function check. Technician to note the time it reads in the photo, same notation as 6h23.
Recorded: 3h41
